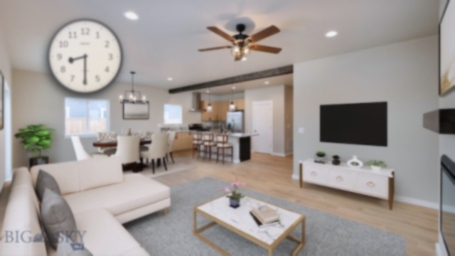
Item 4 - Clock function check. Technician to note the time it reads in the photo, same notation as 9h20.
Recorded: 8h30
